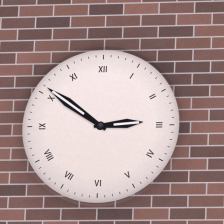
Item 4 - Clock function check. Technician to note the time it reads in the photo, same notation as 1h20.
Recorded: 2h51
